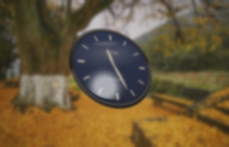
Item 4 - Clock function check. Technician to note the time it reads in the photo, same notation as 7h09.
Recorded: 11h26
